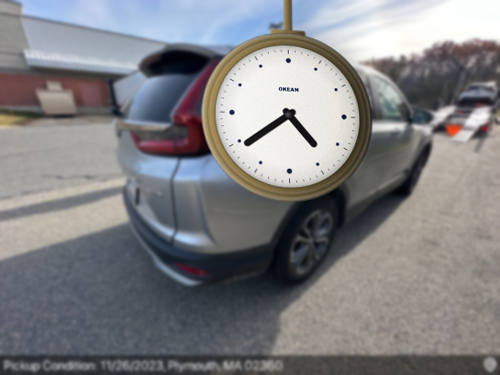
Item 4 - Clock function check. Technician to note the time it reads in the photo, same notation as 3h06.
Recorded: 4h39
